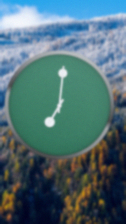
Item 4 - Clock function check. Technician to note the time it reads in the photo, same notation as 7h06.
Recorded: 7h01
